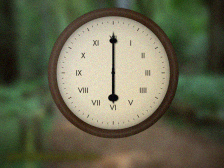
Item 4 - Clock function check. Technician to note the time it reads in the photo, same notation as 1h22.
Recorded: 6h00
